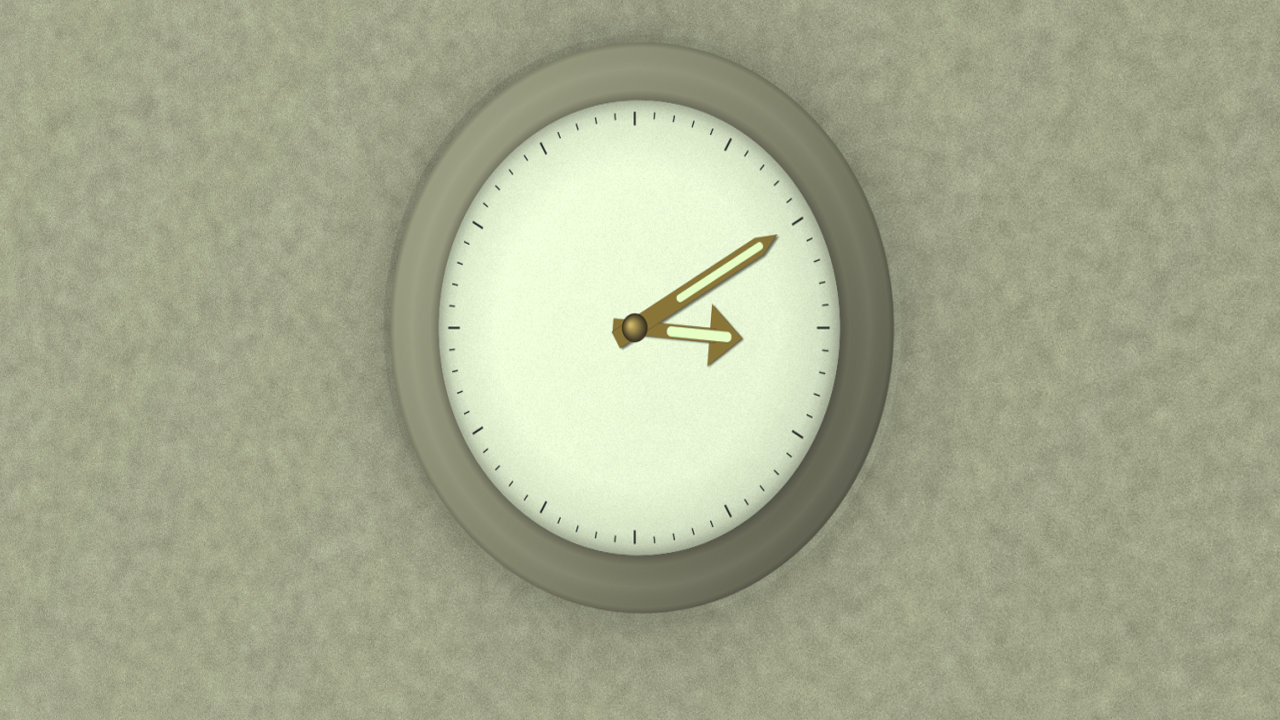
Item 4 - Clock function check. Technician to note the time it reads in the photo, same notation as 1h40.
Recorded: 3h10
